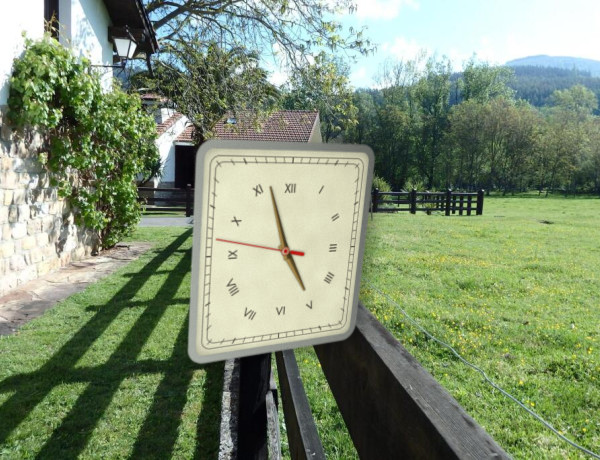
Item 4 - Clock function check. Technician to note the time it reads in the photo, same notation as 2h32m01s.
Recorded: 4h56m47s
